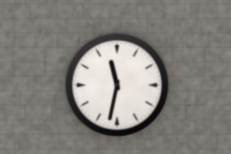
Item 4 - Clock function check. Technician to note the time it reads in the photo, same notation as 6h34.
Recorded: 11h32
